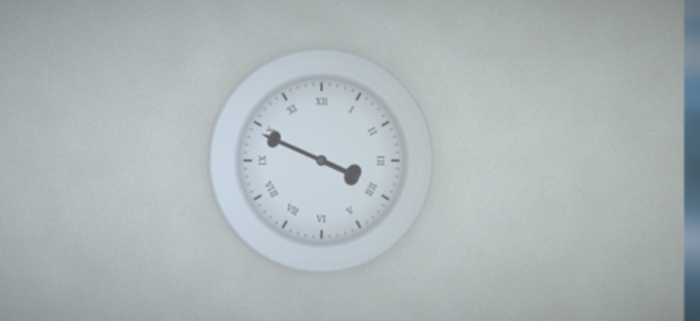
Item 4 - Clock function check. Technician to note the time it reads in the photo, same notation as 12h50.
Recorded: 3h49
